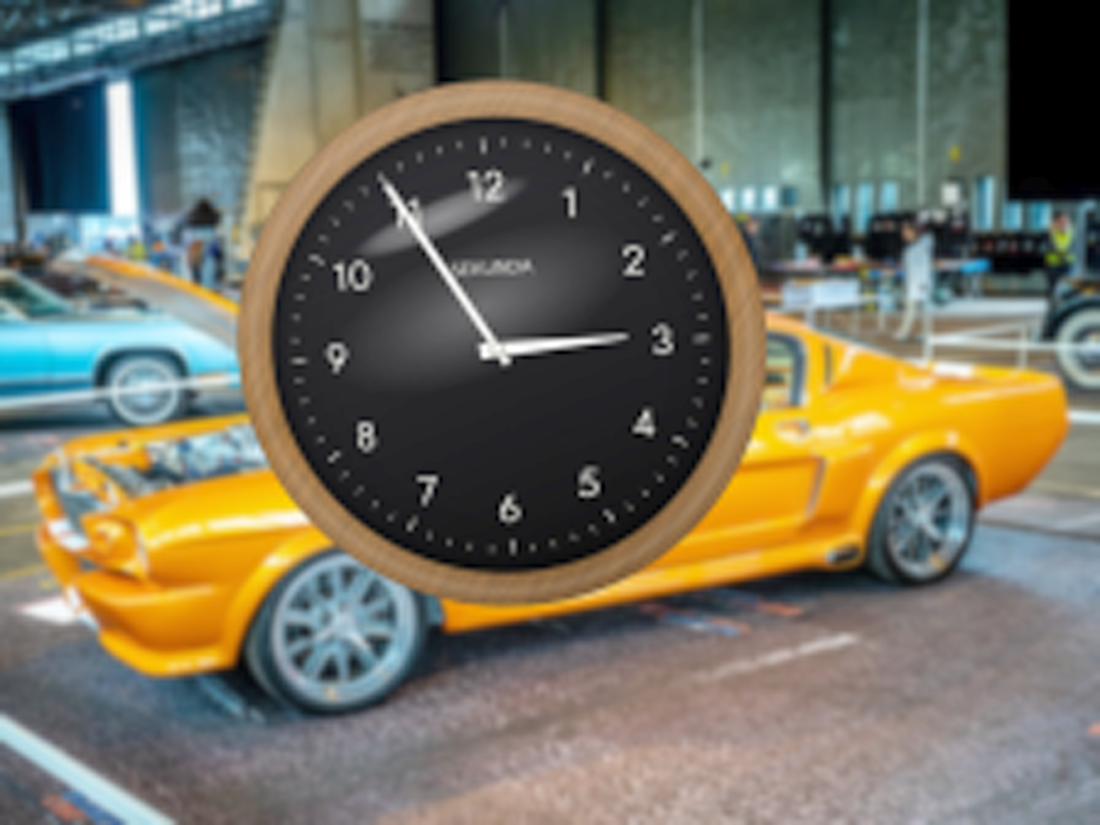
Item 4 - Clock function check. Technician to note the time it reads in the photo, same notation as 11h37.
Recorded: 2h55
